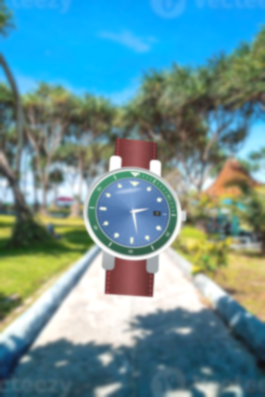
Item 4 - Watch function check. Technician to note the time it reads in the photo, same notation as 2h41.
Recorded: 2h28
